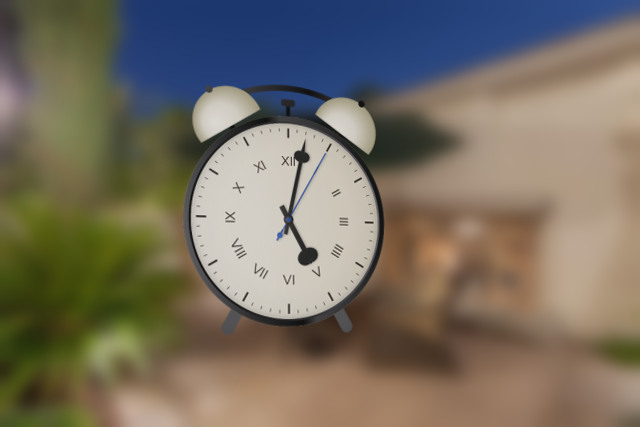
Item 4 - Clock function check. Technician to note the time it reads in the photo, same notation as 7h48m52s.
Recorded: 5h02m05s
